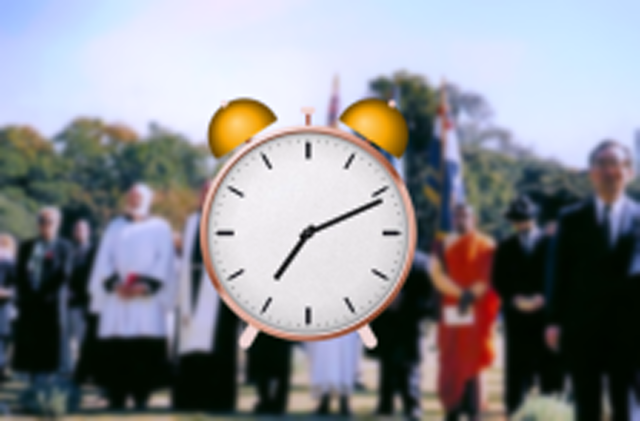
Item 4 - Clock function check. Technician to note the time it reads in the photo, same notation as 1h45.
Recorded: 7h11
